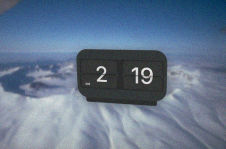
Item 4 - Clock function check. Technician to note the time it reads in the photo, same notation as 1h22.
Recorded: 2h19
